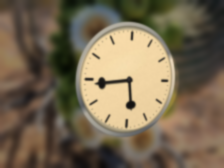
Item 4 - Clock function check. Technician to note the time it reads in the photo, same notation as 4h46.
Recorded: 5h44
